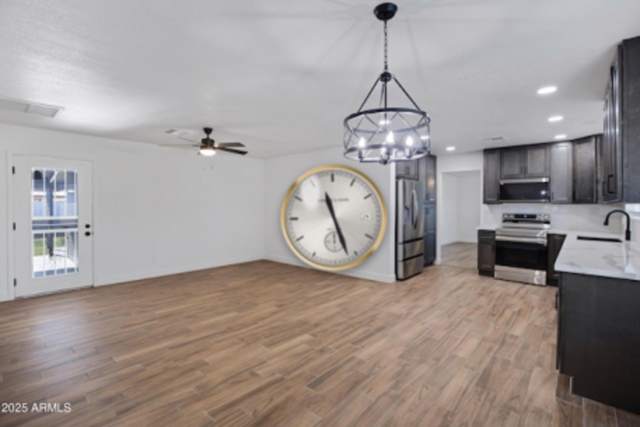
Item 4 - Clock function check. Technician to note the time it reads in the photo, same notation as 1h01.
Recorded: 11h27
